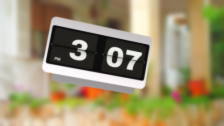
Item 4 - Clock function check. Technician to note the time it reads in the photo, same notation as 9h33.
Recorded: 3h07
